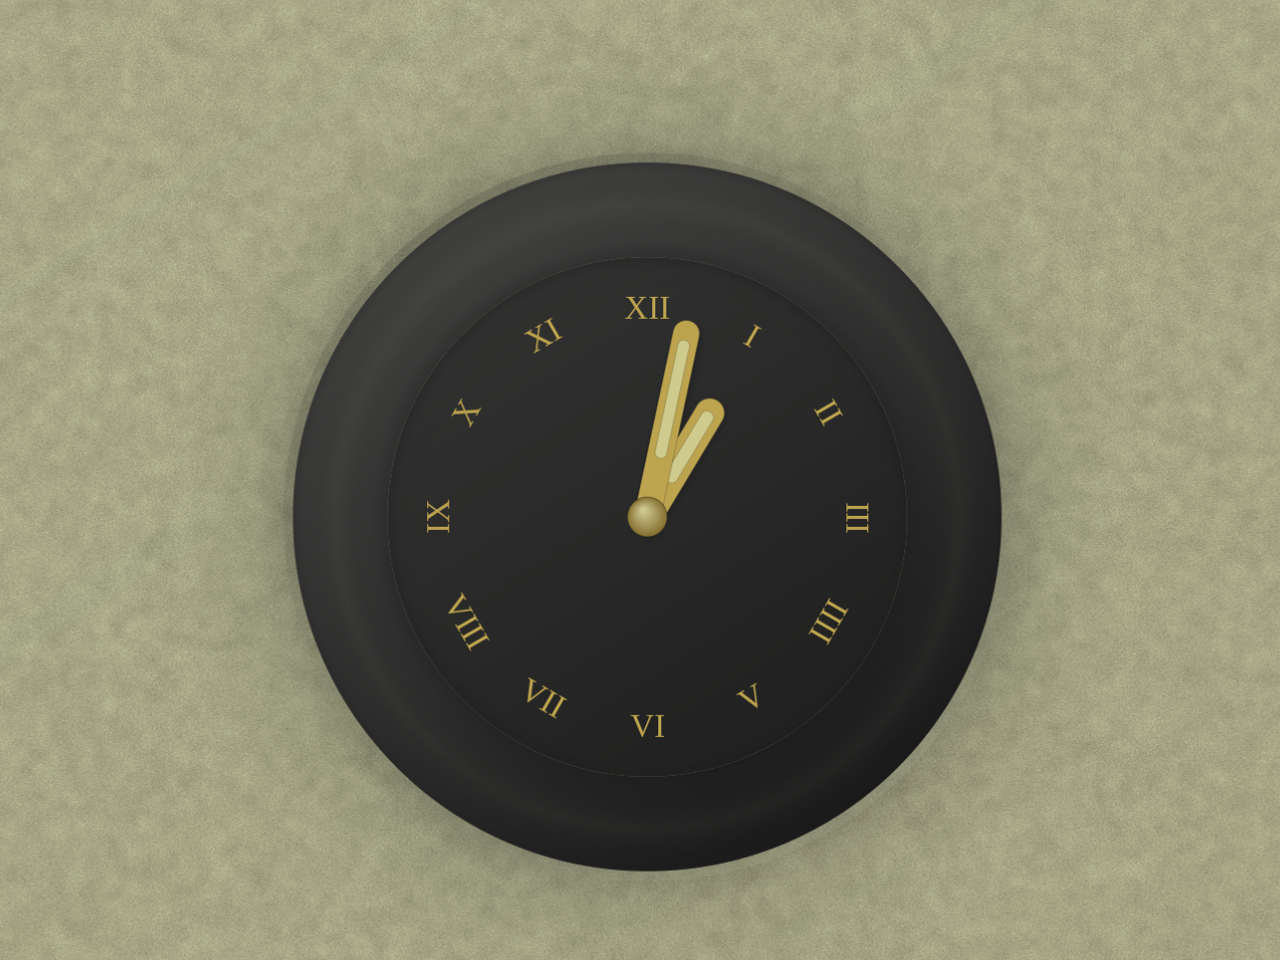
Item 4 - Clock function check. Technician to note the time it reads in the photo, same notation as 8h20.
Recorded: 1h02
